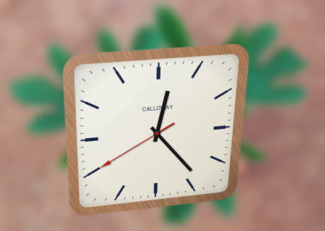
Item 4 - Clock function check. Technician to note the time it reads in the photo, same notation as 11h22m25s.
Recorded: 12h23m40s
